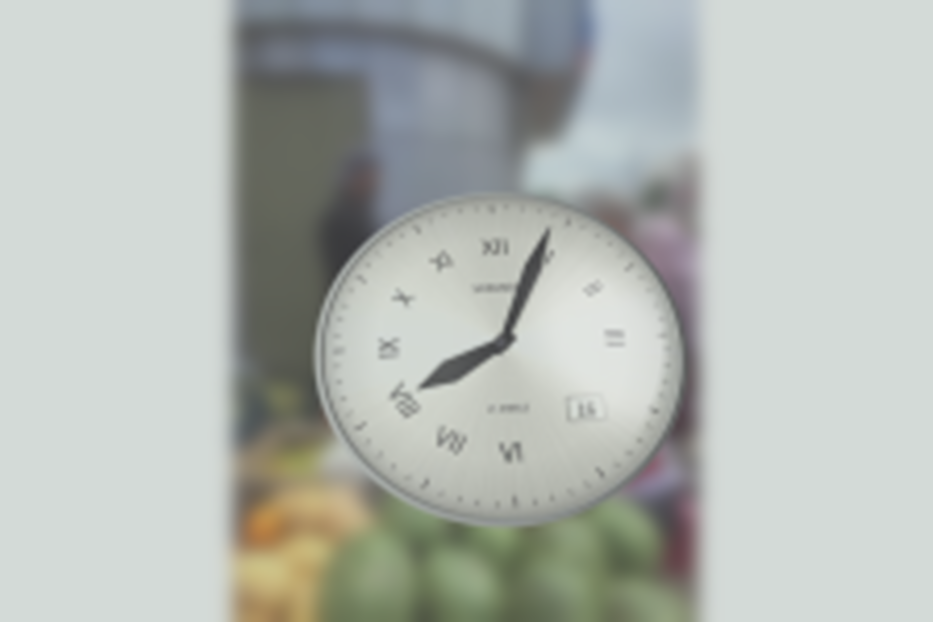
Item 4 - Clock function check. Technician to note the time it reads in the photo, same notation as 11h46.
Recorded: 8h04
